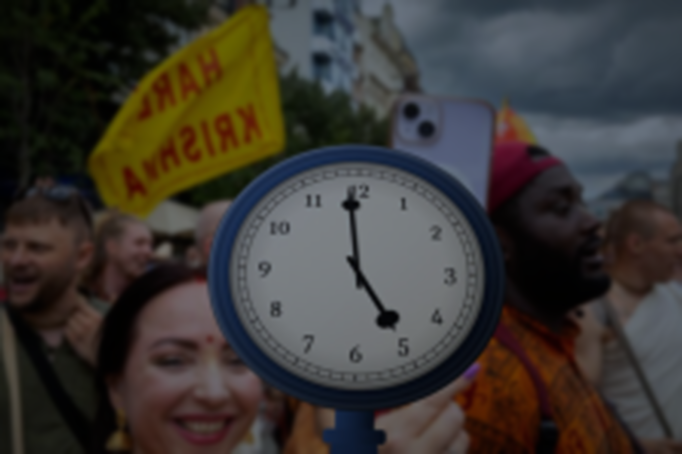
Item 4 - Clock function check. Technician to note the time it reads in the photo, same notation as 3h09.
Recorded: 4h59
